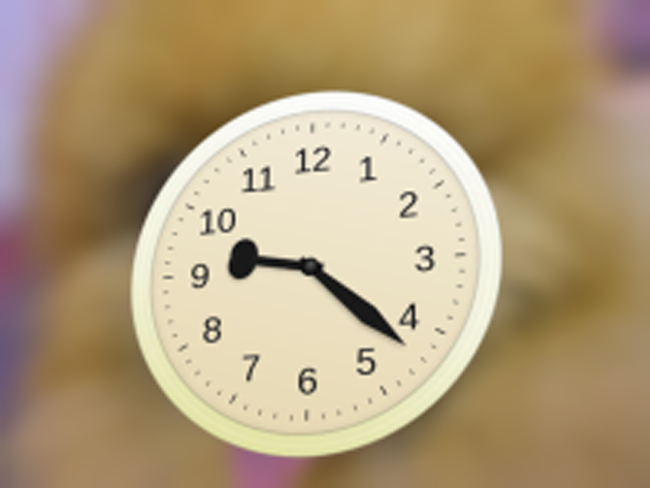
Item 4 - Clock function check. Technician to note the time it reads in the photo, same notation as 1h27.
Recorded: 9h22
